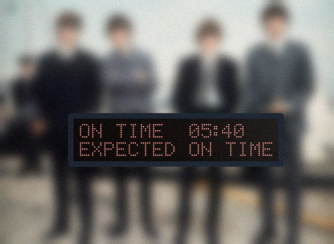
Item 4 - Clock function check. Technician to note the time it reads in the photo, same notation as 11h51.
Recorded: 5h40
